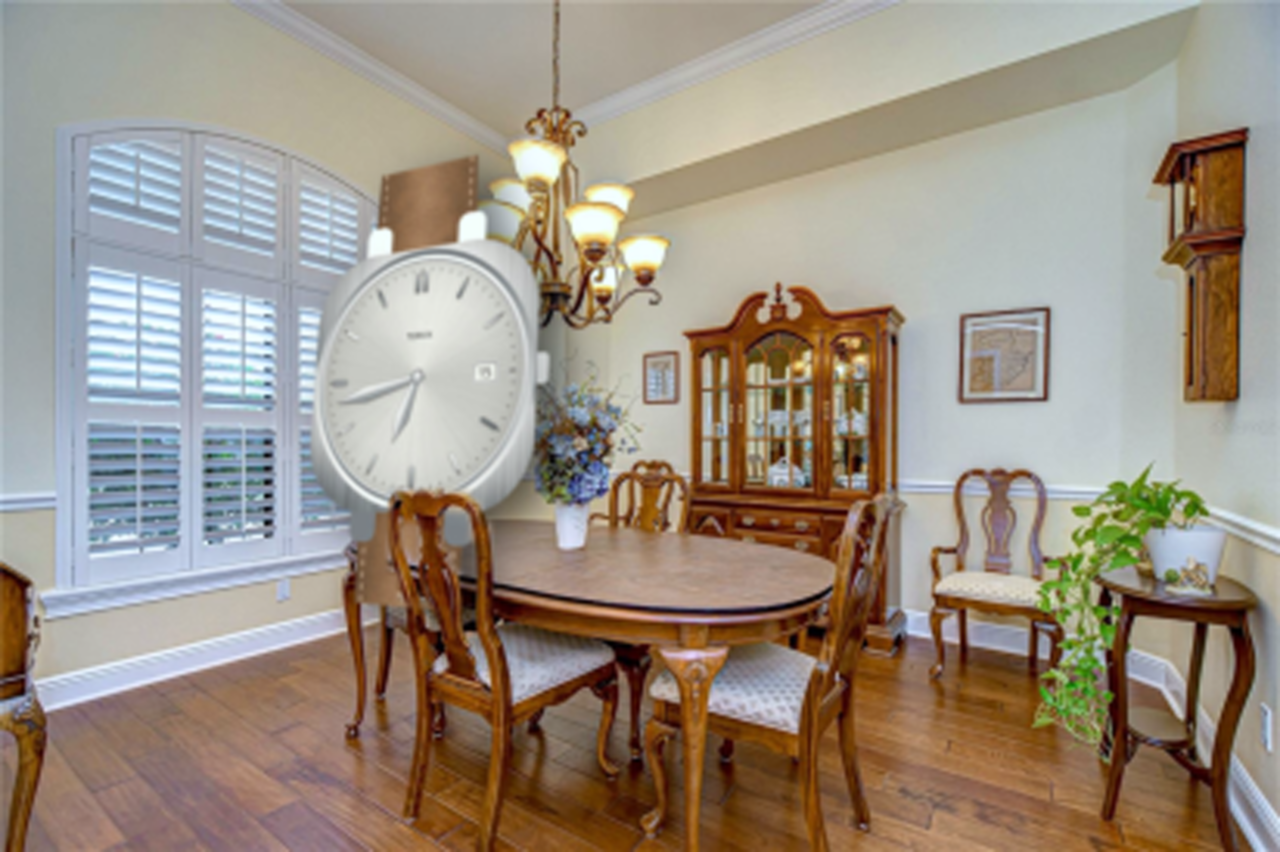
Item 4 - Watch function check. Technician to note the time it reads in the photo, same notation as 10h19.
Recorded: 6h43
